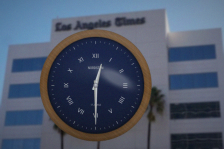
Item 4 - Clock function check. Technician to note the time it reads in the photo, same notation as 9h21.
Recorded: 12h30
